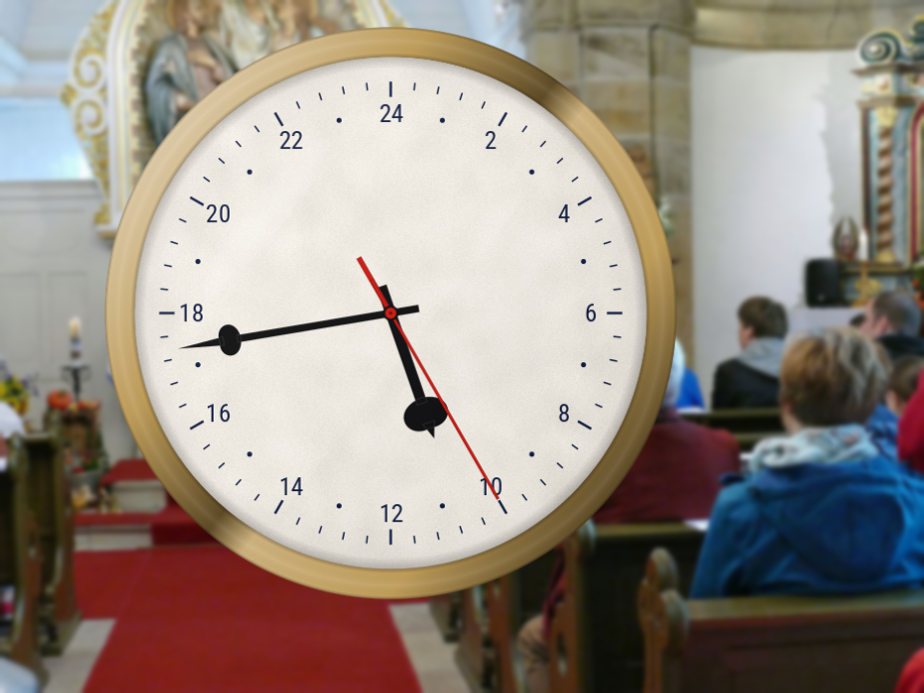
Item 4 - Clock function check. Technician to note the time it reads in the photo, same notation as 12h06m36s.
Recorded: 10h43m25s
